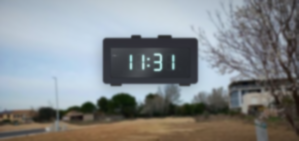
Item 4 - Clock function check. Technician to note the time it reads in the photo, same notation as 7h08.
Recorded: 11h31
